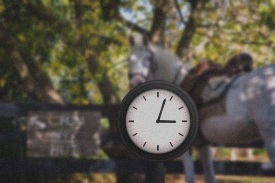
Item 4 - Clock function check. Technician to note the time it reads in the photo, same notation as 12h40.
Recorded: 3h03
